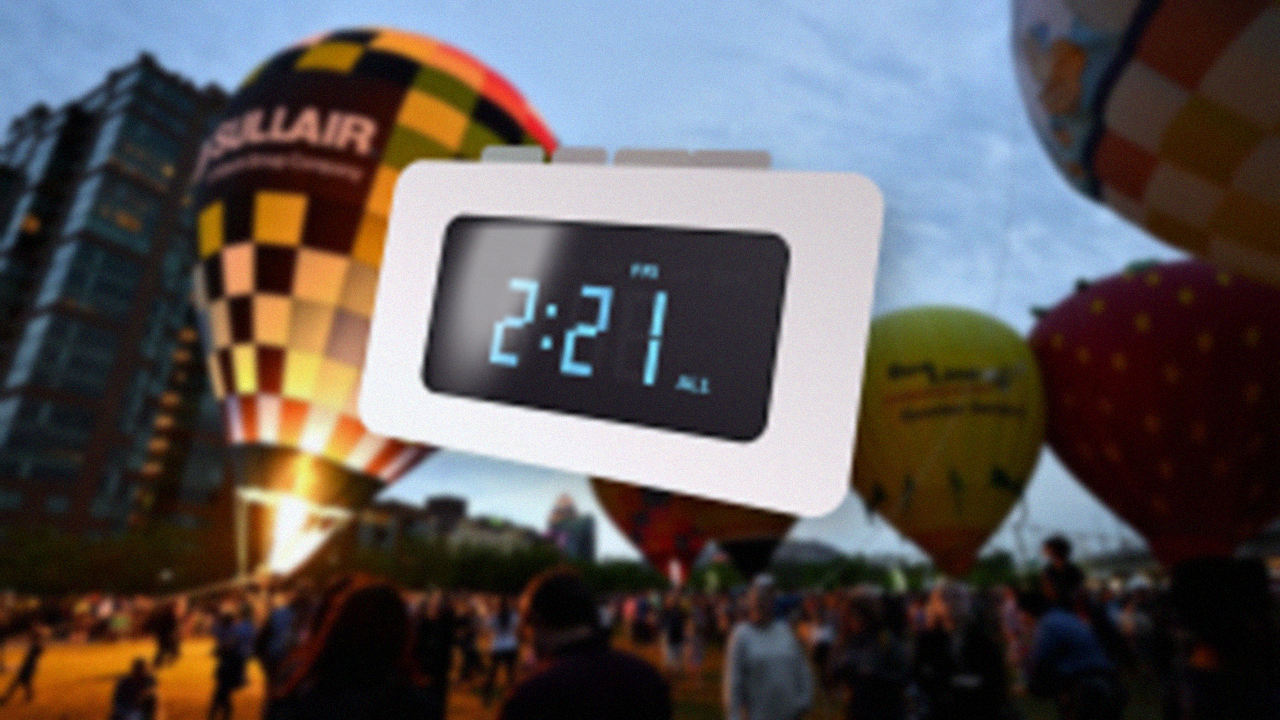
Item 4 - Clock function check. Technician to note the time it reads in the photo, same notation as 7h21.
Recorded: 2h21
